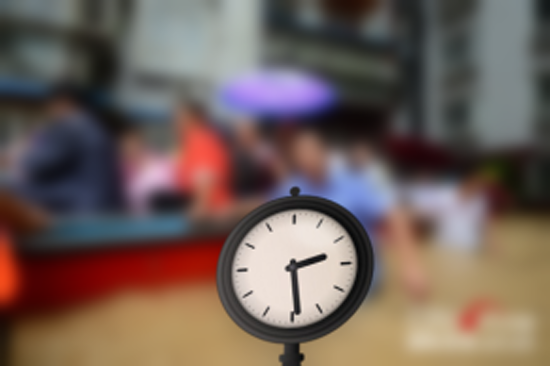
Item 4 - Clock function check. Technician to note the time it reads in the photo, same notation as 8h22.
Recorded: 2h29
